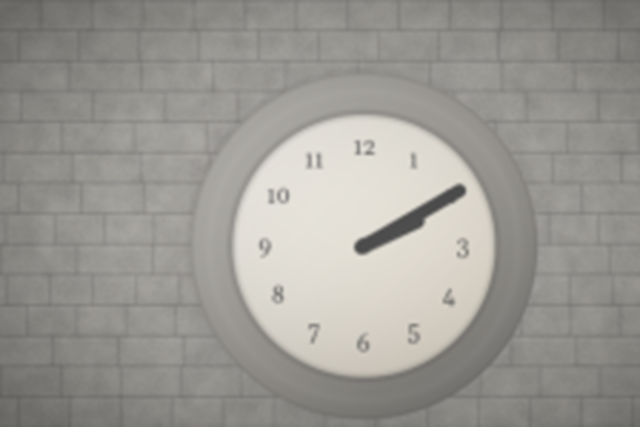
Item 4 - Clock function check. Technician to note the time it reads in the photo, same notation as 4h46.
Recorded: 2h10
